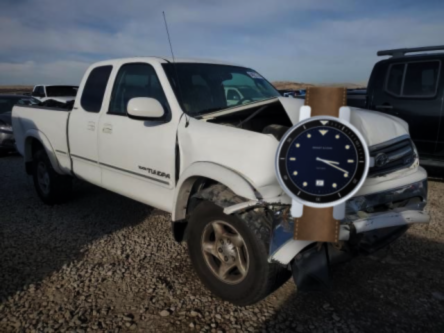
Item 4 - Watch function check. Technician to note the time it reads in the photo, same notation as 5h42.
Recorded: 3h19
